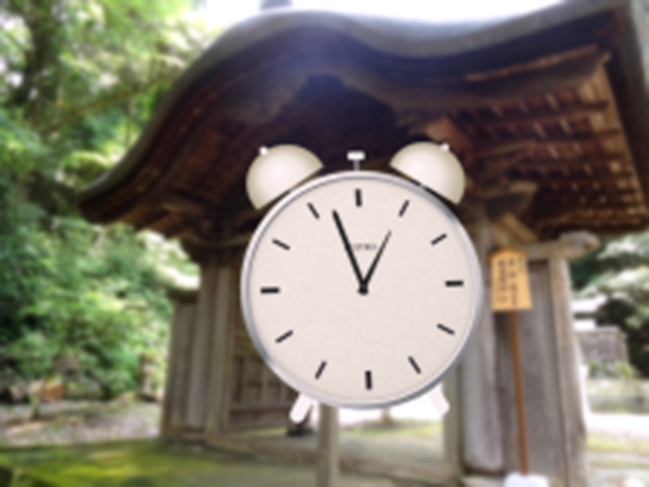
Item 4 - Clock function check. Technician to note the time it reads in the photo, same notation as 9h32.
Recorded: 12h57
